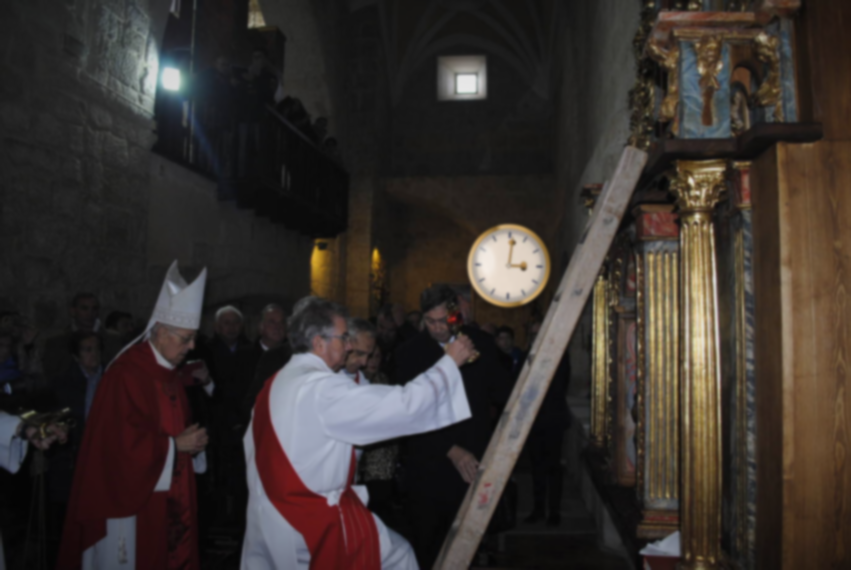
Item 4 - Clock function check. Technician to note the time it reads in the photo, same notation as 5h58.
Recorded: 3h01
